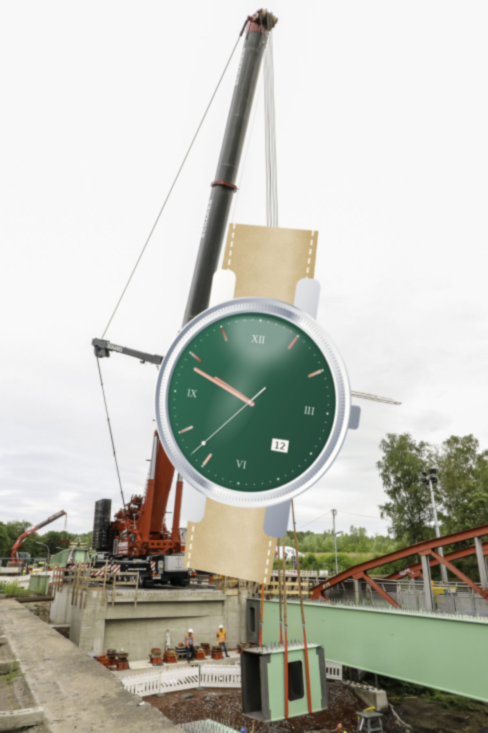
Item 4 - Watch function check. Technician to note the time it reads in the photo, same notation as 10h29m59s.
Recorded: 9h48m37s
